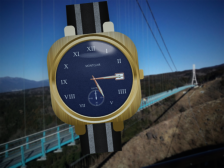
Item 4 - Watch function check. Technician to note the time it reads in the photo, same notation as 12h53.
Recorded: 5h15
